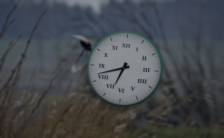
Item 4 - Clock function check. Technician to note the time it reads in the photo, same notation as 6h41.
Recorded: 6h42
